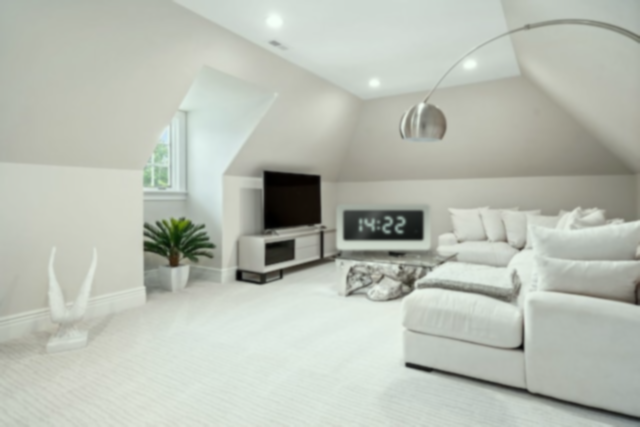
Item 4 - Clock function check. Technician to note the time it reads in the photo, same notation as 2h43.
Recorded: 14h22
